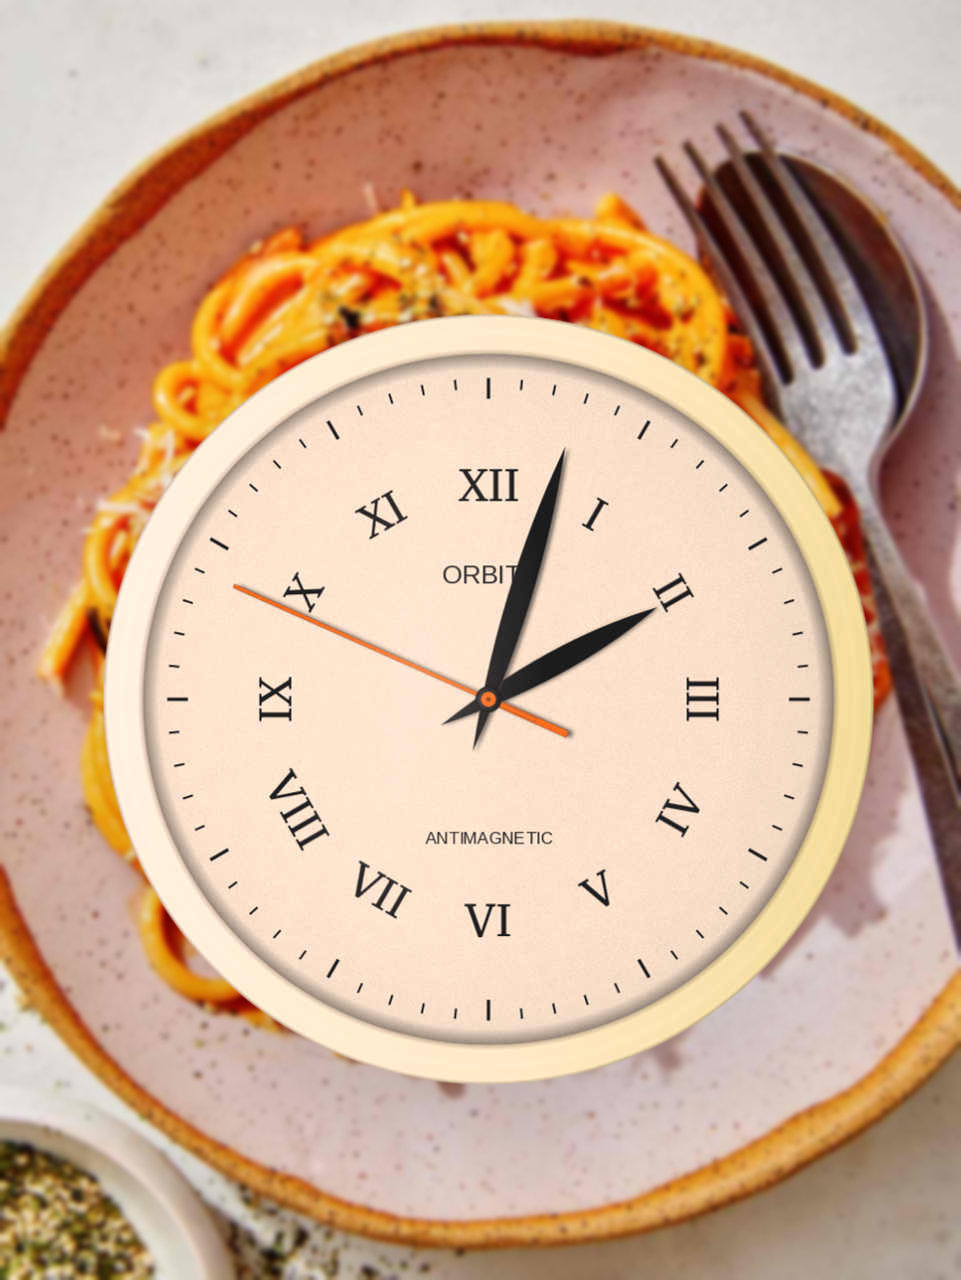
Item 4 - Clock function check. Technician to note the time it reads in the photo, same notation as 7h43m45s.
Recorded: 2h02m49s
